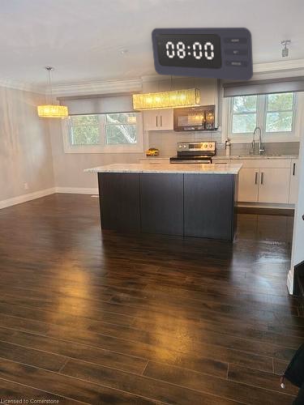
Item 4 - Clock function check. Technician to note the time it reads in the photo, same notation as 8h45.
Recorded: 8h00
